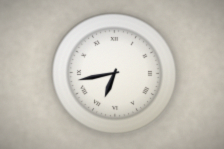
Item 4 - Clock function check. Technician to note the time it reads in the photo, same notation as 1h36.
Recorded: 6h43
